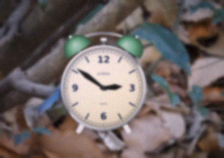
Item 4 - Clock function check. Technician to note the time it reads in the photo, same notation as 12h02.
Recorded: 2h51
